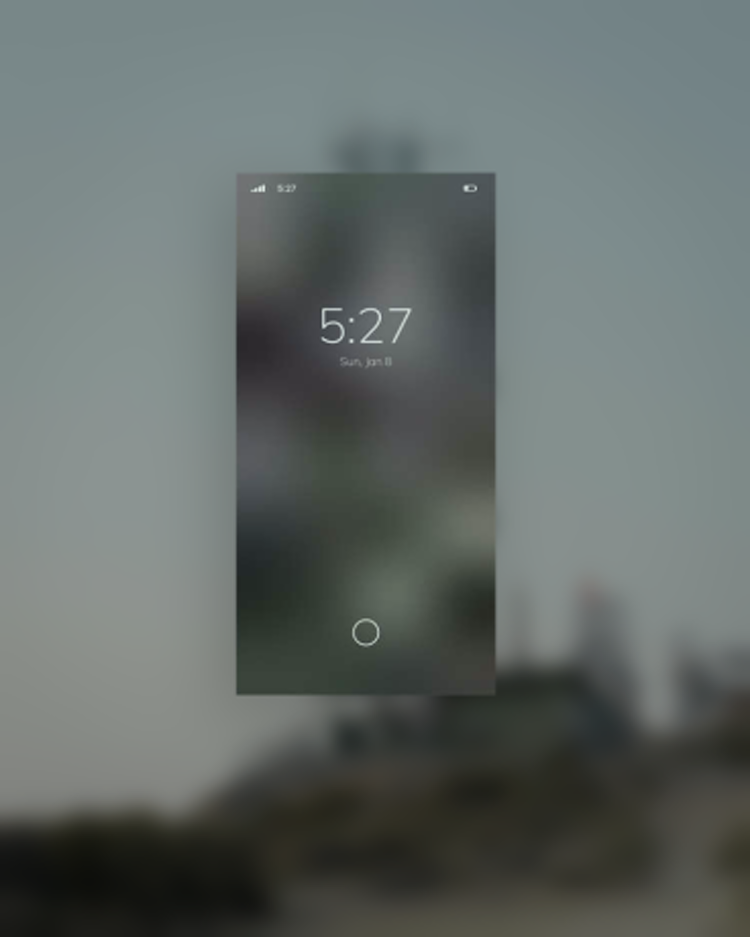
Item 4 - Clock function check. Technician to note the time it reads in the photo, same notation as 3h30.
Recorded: 5h27
